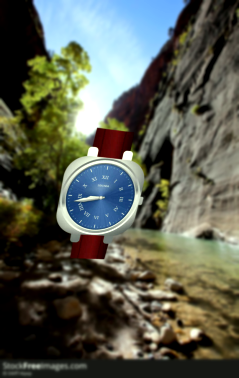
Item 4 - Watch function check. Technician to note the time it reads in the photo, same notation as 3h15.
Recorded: 8h43
